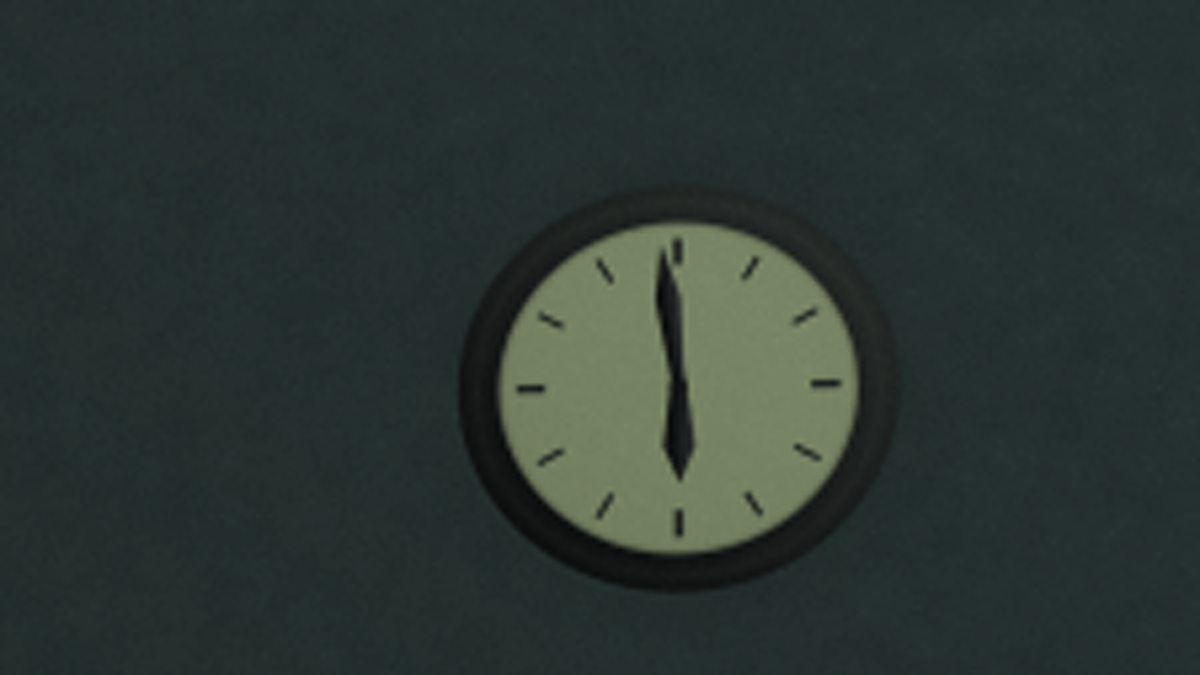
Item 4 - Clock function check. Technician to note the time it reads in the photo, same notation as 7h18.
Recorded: 5h59
